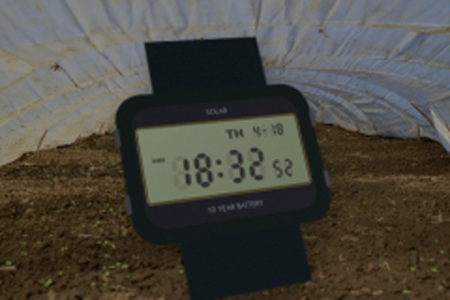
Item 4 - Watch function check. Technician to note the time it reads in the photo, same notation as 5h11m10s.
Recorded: 18h32m52s
